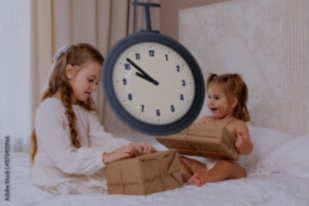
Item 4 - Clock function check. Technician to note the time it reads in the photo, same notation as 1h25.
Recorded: 9h52
